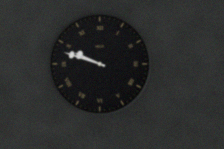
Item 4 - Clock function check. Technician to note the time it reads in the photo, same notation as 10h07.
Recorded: 9h48
